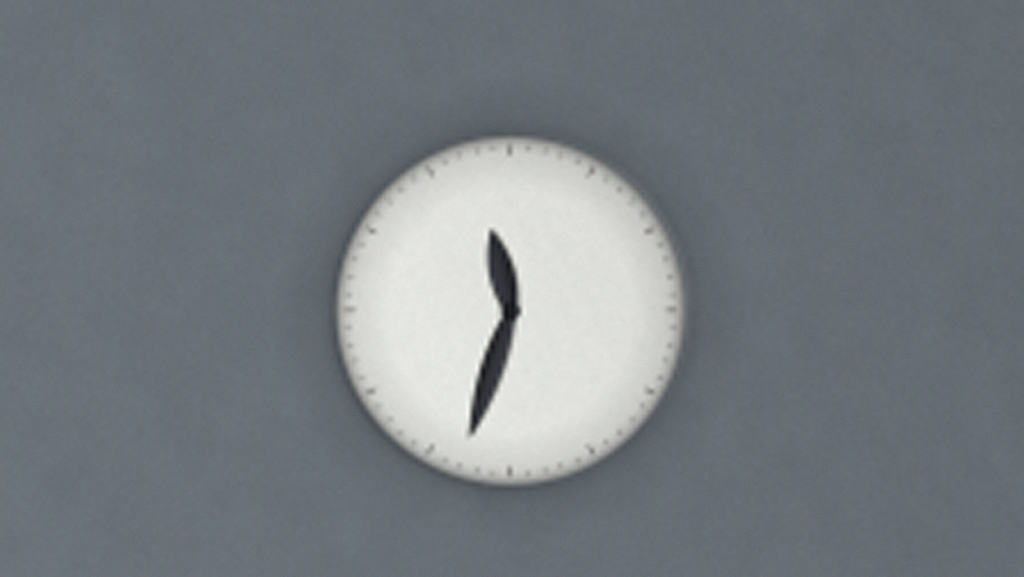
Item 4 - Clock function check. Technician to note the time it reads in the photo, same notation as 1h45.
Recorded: 11h33
